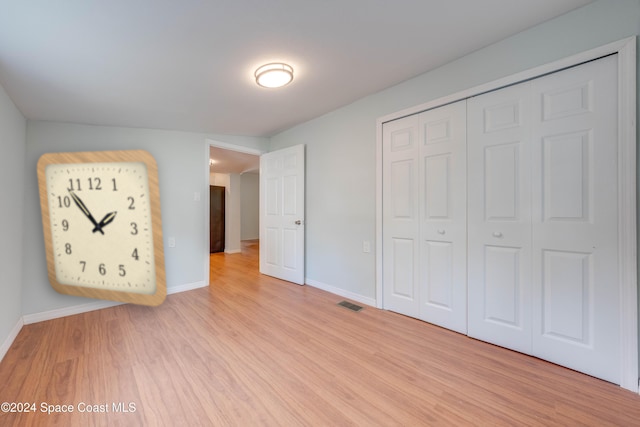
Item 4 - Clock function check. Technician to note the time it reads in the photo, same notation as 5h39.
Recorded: 1h53
